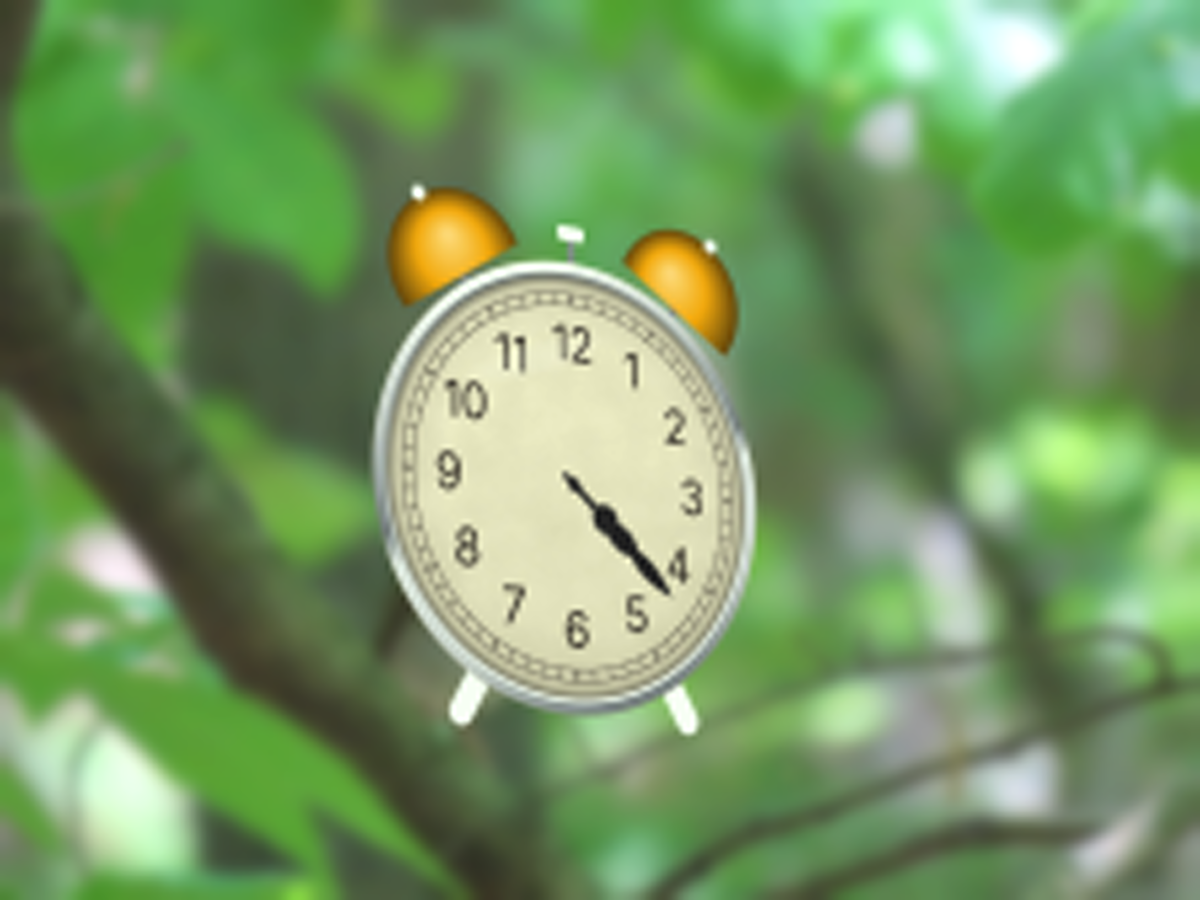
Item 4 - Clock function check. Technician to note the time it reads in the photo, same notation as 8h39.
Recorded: 4h22
